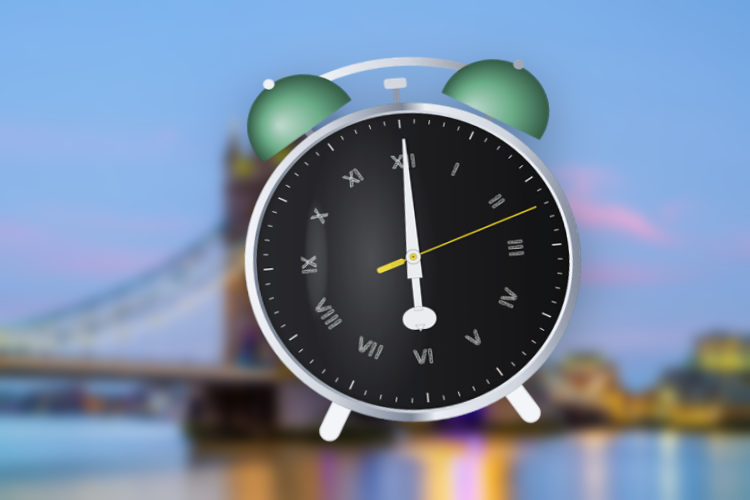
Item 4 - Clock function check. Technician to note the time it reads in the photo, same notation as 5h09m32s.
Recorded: 6h00m12s
